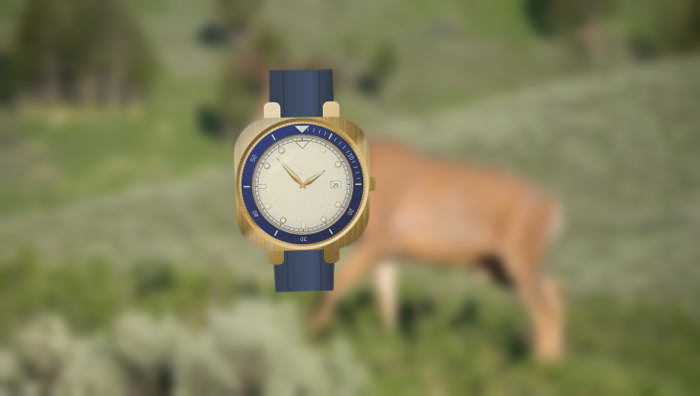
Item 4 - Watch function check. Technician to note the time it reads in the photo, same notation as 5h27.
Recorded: 1h53
